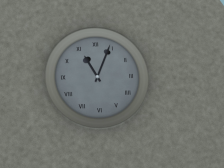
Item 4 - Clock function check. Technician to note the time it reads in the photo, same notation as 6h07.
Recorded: 11h04
